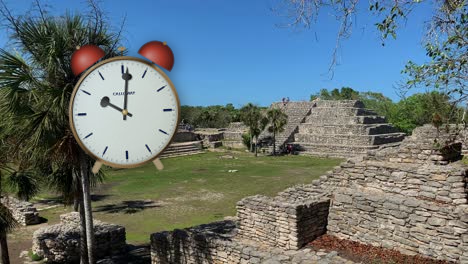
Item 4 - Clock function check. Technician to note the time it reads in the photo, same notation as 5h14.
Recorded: 10h01
